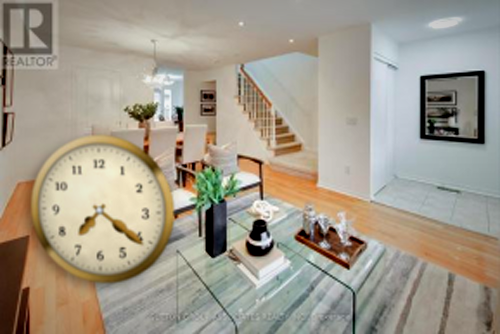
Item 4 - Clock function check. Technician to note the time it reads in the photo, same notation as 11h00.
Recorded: 7h21
